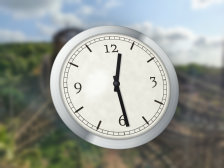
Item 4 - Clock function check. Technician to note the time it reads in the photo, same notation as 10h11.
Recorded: 12h29
